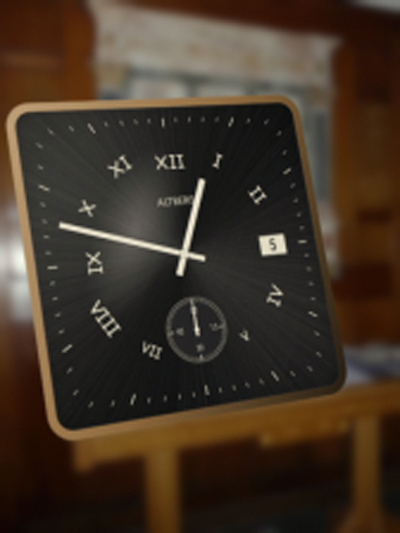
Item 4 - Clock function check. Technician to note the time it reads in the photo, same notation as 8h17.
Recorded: 12h48
